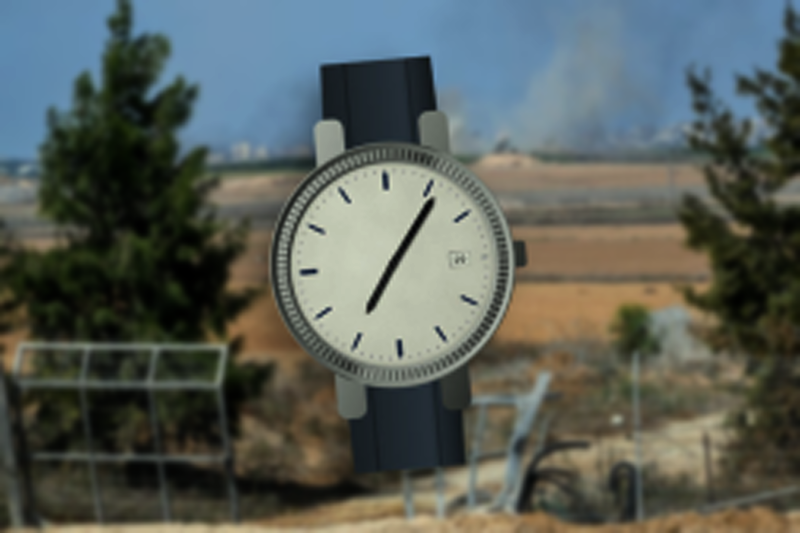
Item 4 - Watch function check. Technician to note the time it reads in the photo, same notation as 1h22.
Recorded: 7h06
